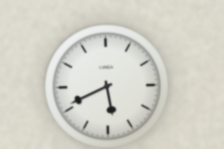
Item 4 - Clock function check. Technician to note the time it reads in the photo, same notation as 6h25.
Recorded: 5h41
